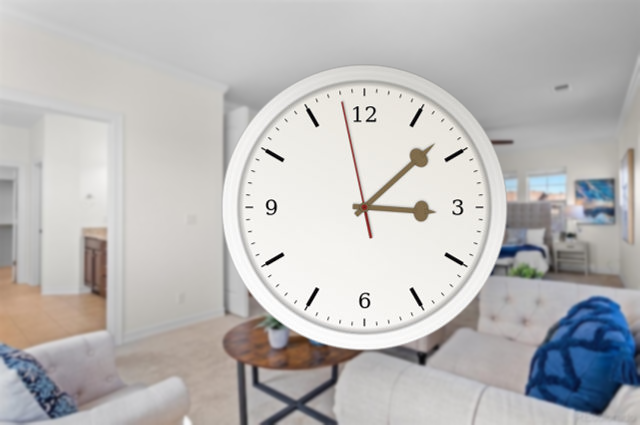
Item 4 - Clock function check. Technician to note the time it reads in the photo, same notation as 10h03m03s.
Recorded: 3h07m58s
